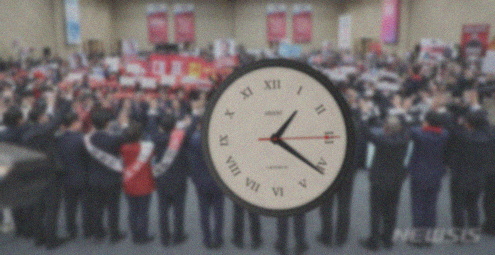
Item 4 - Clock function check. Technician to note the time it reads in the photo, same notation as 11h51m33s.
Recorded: 1h21m15s
